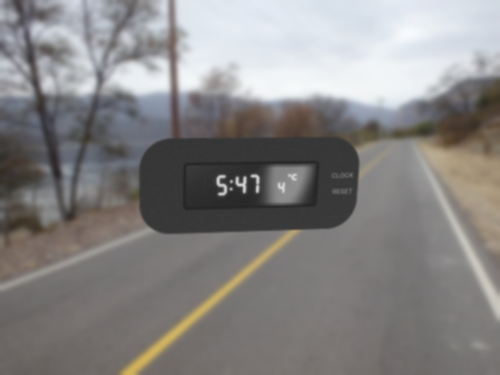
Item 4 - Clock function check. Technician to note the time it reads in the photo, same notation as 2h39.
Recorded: 5h47
